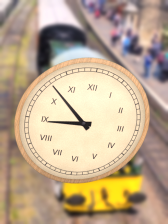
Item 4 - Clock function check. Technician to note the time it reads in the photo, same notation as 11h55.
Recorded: 8h52
